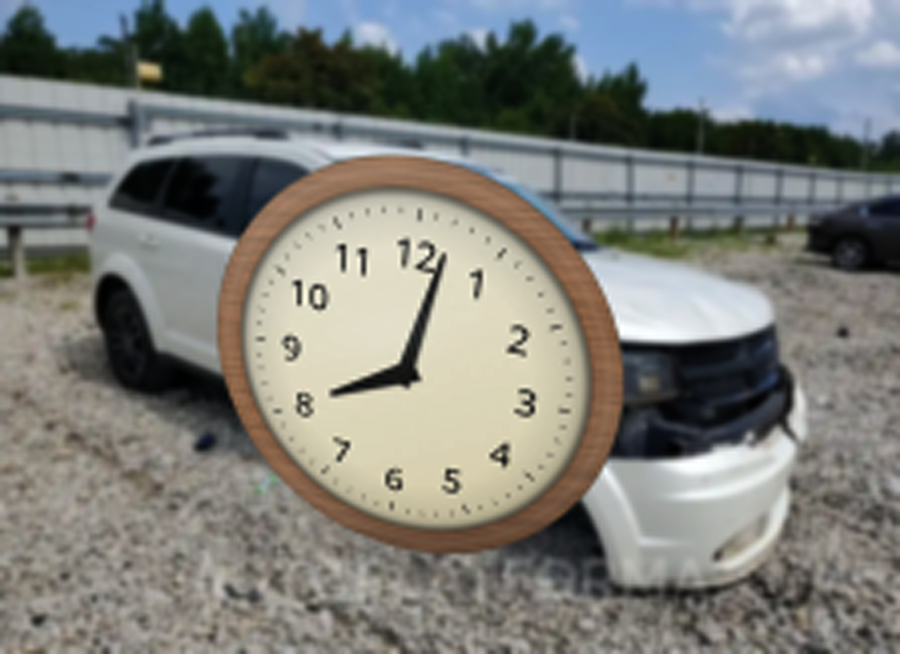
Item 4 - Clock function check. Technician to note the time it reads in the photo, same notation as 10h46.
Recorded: 8h02
